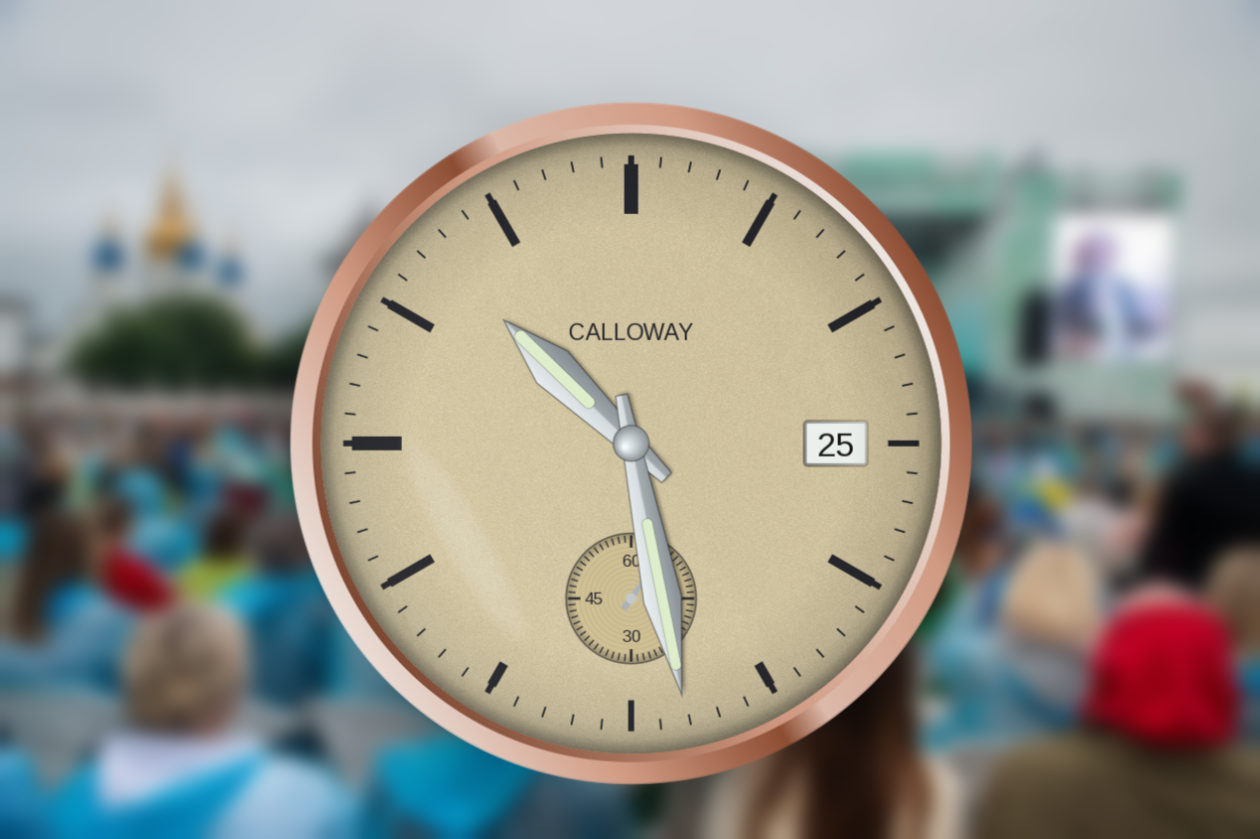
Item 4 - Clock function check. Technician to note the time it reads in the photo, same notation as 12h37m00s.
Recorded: 10h28m06s
